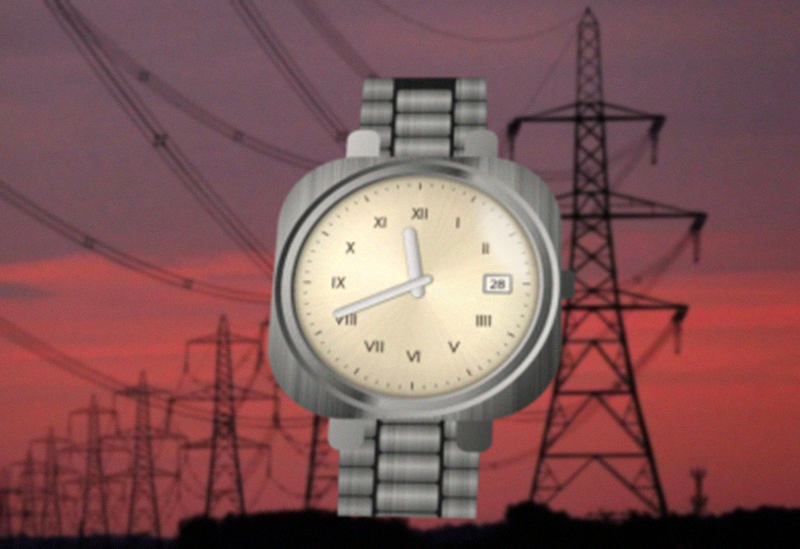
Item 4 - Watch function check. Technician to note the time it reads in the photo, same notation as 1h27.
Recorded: 11h41
